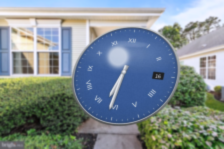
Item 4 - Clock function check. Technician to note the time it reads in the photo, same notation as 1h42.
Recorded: 6h31
